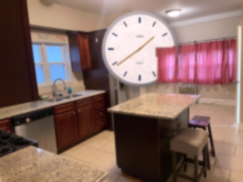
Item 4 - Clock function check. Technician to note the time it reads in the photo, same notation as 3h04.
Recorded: 1h39
